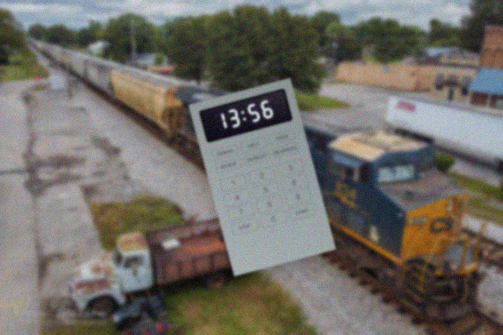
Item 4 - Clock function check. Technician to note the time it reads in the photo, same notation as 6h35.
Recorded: 13h56
